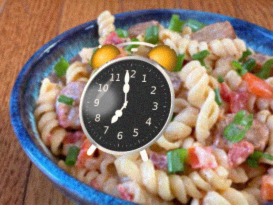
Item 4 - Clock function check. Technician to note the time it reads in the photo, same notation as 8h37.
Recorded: 6h59
